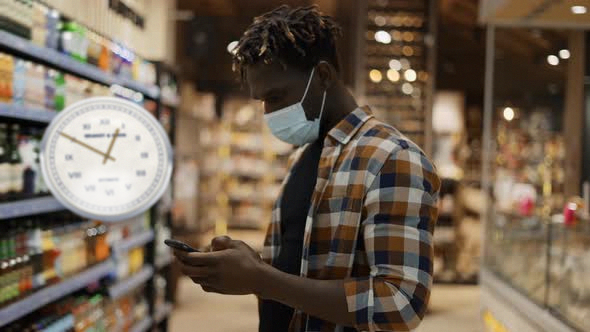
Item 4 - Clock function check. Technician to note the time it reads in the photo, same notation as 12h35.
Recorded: 12h50
